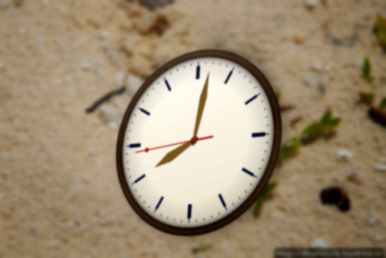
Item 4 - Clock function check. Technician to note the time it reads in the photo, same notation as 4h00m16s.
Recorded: 8h01m44s
